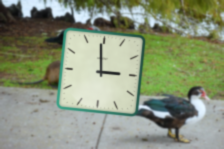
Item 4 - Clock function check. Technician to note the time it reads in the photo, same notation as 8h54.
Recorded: 2h59
